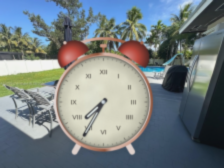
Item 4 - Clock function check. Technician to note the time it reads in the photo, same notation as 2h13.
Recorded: 7h35
